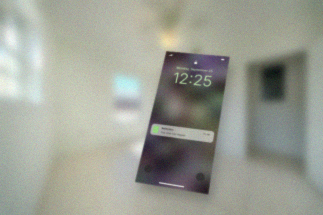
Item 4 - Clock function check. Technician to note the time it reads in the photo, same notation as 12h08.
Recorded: 12h25
